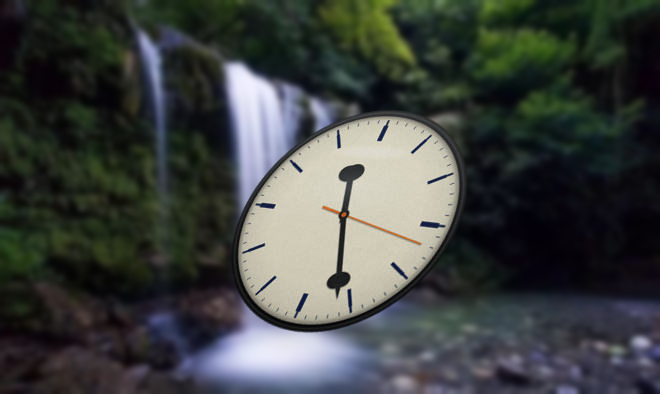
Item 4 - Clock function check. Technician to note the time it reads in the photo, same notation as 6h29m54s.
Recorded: 11h26m17s
